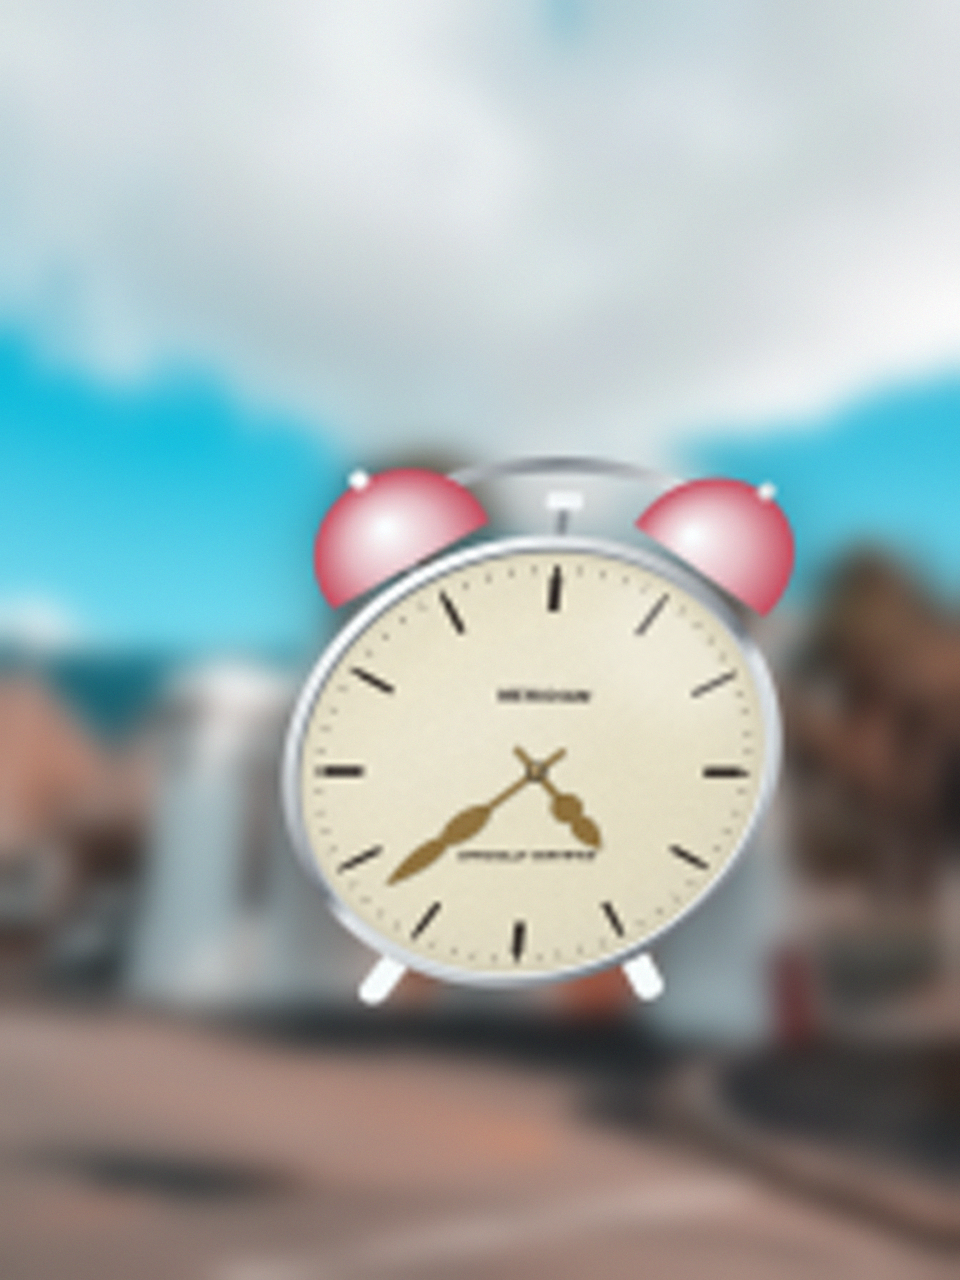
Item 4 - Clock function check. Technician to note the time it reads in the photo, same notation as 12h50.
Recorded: 4h38
